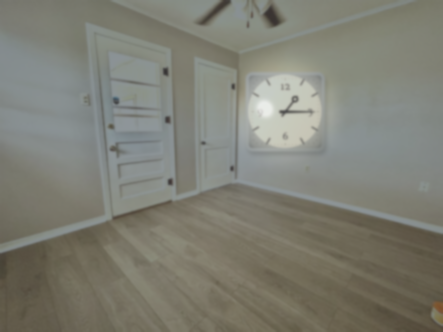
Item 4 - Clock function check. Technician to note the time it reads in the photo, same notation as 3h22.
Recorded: 1h15
